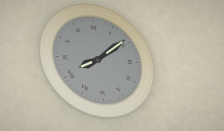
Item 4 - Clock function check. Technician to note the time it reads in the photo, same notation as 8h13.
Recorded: 8h09
